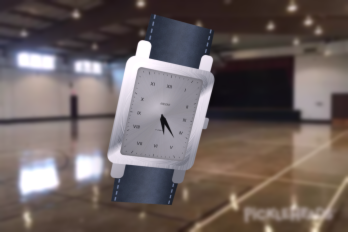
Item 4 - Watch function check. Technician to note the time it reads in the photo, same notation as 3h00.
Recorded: 5h23
